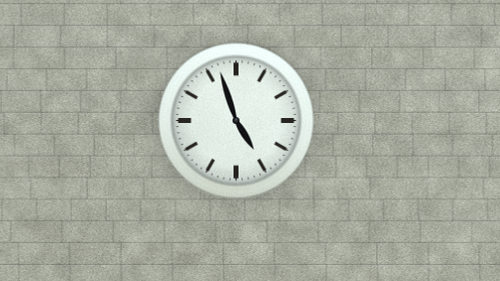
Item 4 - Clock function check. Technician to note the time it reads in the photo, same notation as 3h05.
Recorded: 4h57
